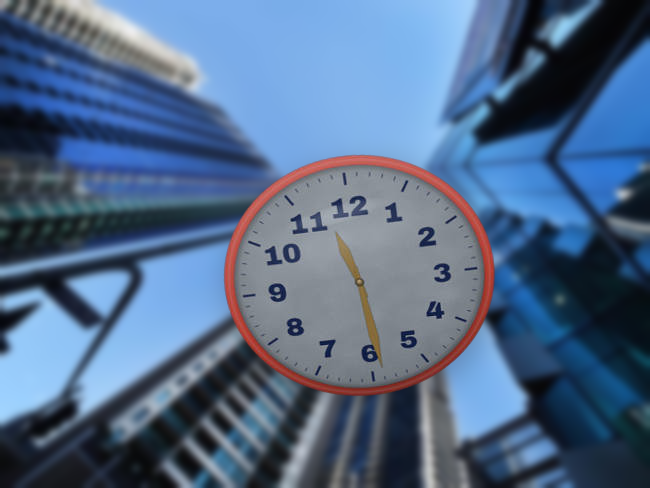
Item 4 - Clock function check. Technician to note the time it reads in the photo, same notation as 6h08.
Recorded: 11h29
